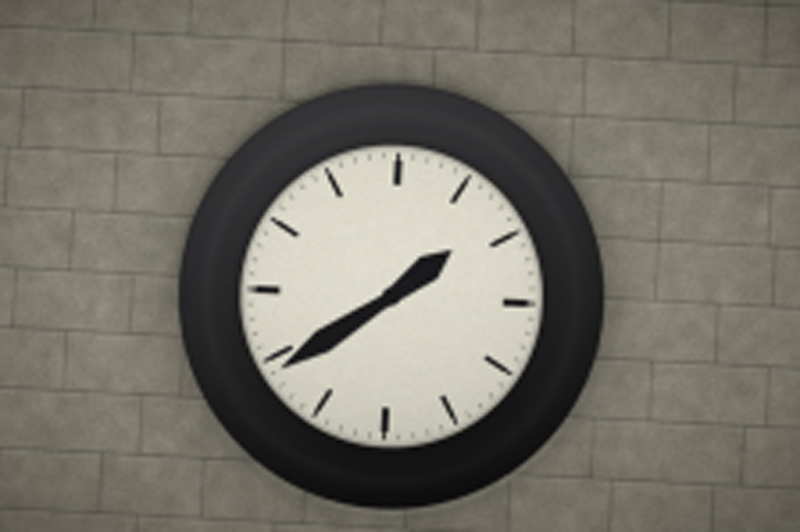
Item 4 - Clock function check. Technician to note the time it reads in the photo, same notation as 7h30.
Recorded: 1h39
